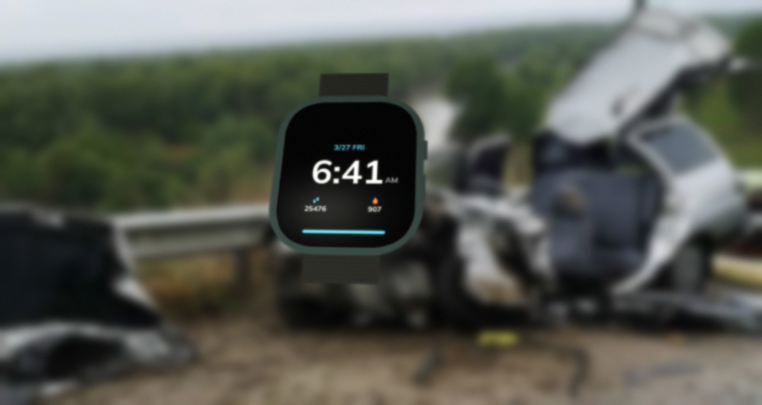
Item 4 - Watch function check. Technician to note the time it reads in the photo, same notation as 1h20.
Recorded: 6h41
